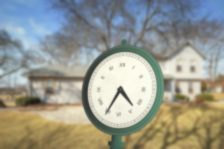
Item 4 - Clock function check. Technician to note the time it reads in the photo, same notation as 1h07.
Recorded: 4h35
